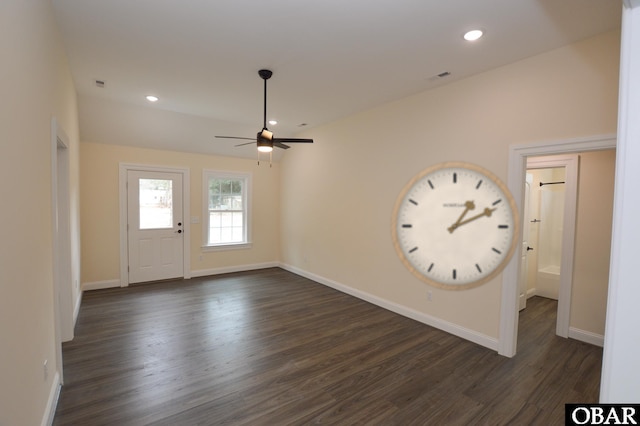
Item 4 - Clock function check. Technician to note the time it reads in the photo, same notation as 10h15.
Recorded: 1h11
